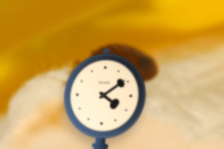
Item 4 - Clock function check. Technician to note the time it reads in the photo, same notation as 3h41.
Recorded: 4h09
